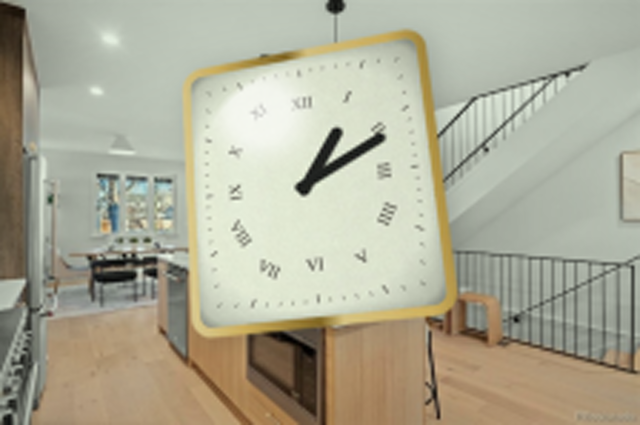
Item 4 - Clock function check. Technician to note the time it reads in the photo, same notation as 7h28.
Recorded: 1h11
